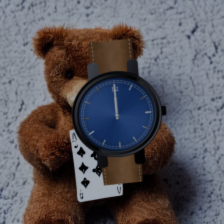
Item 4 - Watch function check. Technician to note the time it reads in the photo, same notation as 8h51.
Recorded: 12h00
